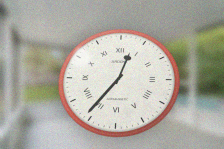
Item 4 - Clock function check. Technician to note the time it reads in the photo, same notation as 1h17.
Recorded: 12h36
